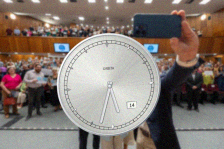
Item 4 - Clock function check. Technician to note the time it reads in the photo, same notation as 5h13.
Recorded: 5h33
